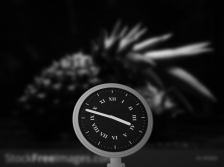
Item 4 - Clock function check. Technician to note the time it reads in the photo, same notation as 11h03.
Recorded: 3h48
